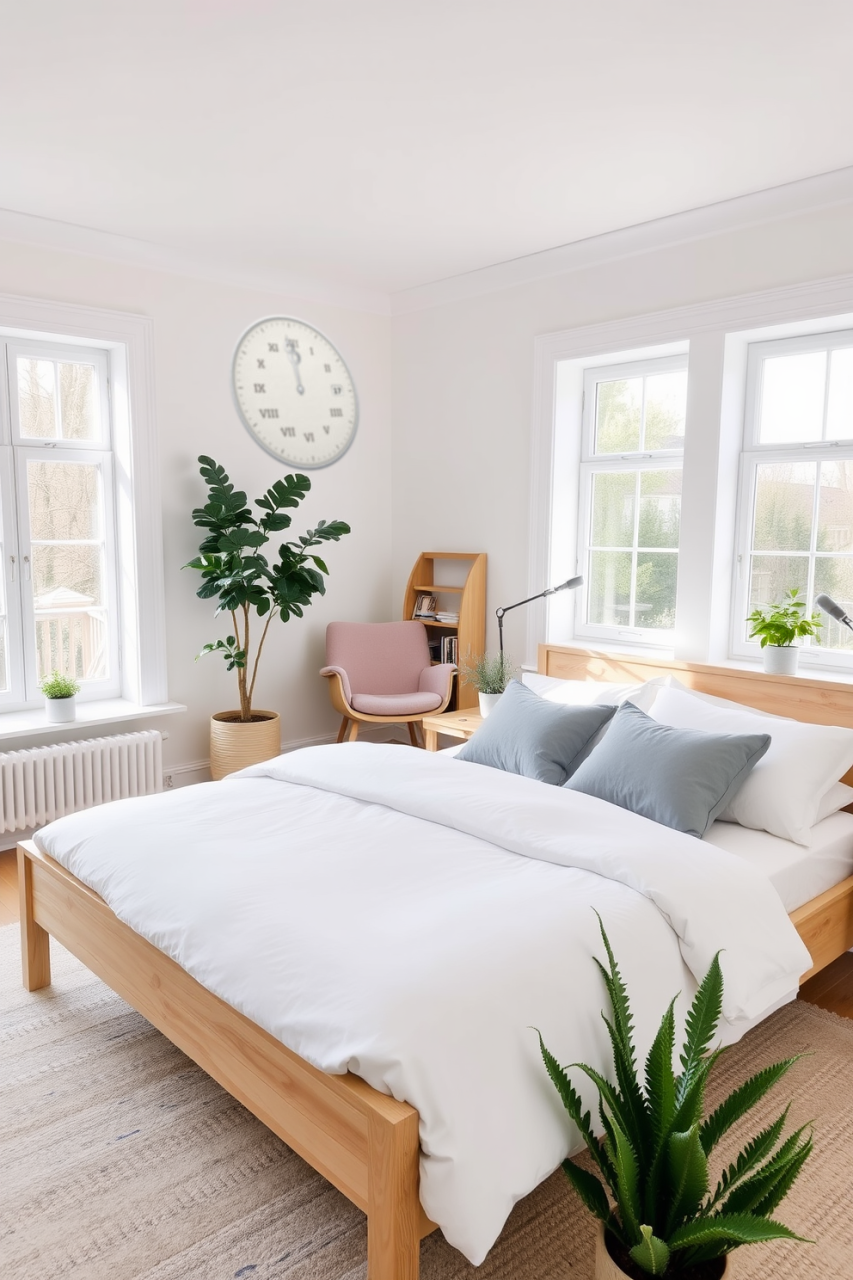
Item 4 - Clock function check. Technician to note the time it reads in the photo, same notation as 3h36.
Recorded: 11h59
